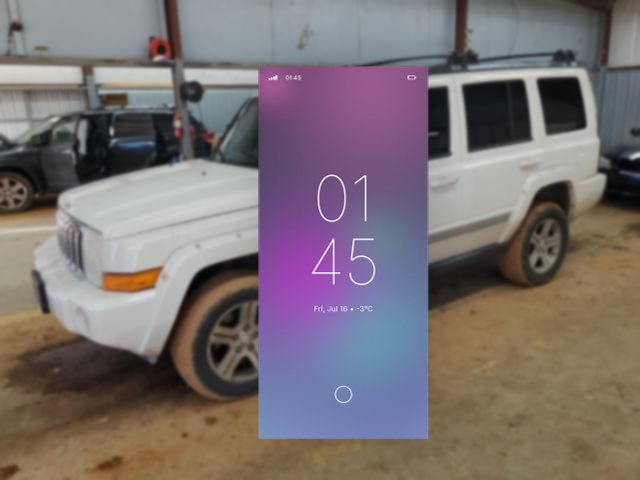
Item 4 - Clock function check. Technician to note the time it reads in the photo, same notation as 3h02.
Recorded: 1h45
